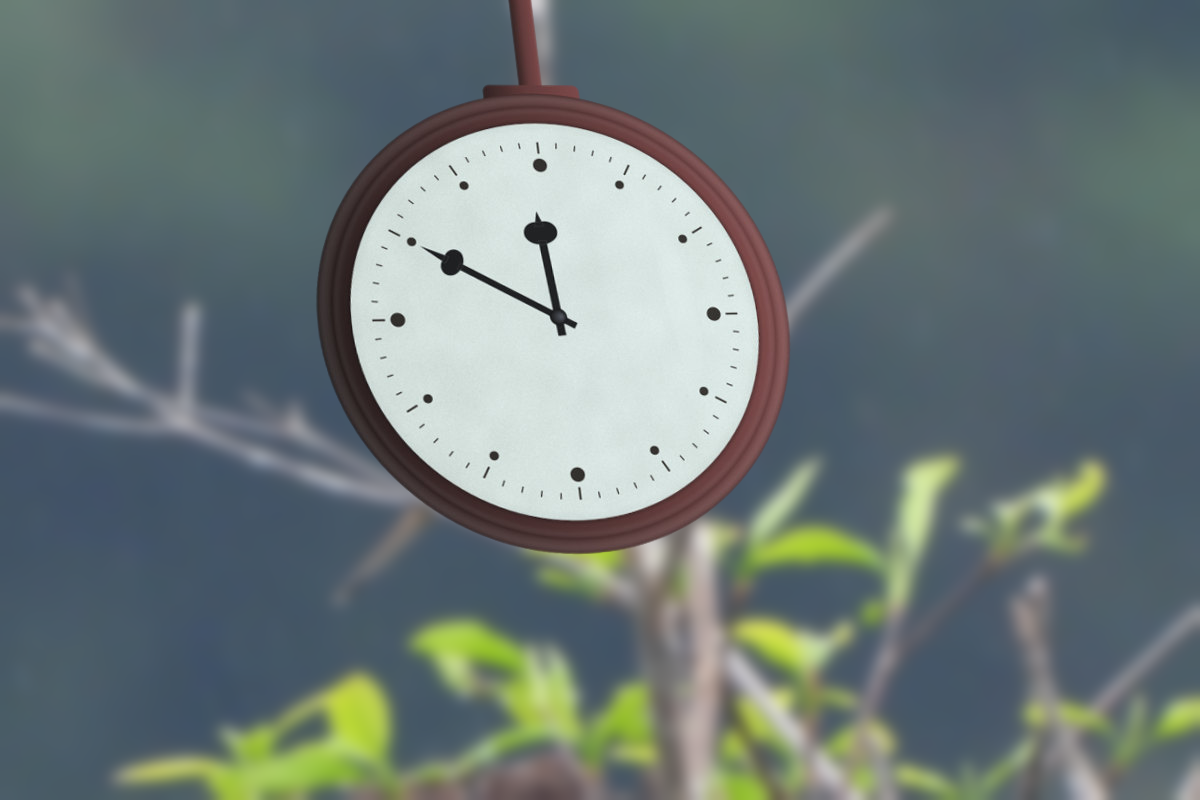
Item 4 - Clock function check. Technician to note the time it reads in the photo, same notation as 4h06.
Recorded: 11h50
